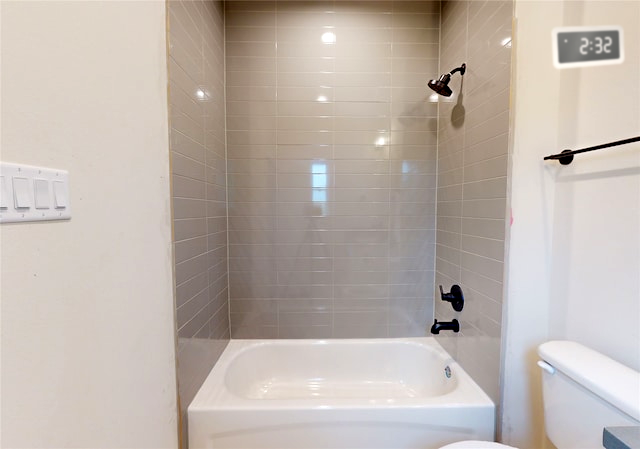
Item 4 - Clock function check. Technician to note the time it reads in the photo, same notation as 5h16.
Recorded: 2h32
